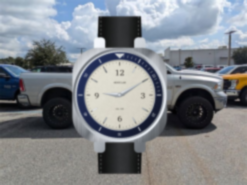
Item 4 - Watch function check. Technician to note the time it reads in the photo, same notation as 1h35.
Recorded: 9h10
